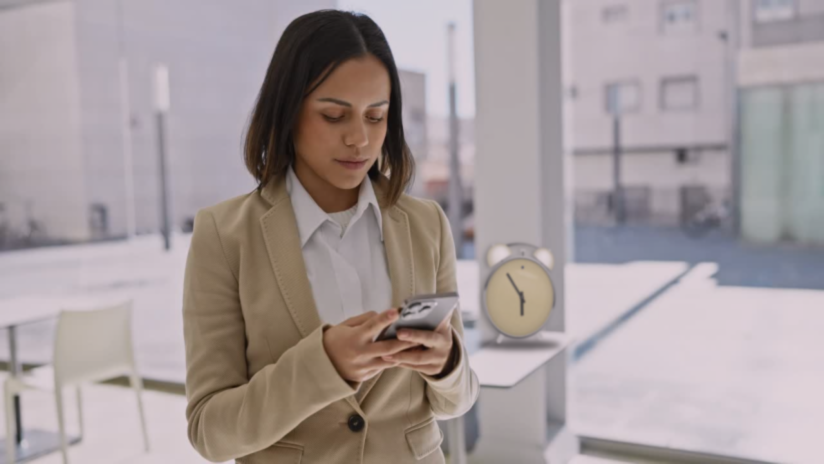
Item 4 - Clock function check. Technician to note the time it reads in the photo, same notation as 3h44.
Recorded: 5h54
